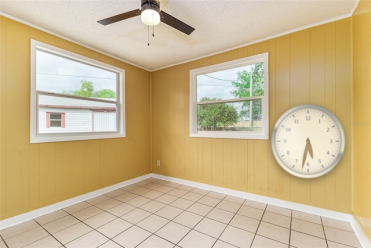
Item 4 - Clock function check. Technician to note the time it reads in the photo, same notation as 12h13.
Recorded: 5h32
